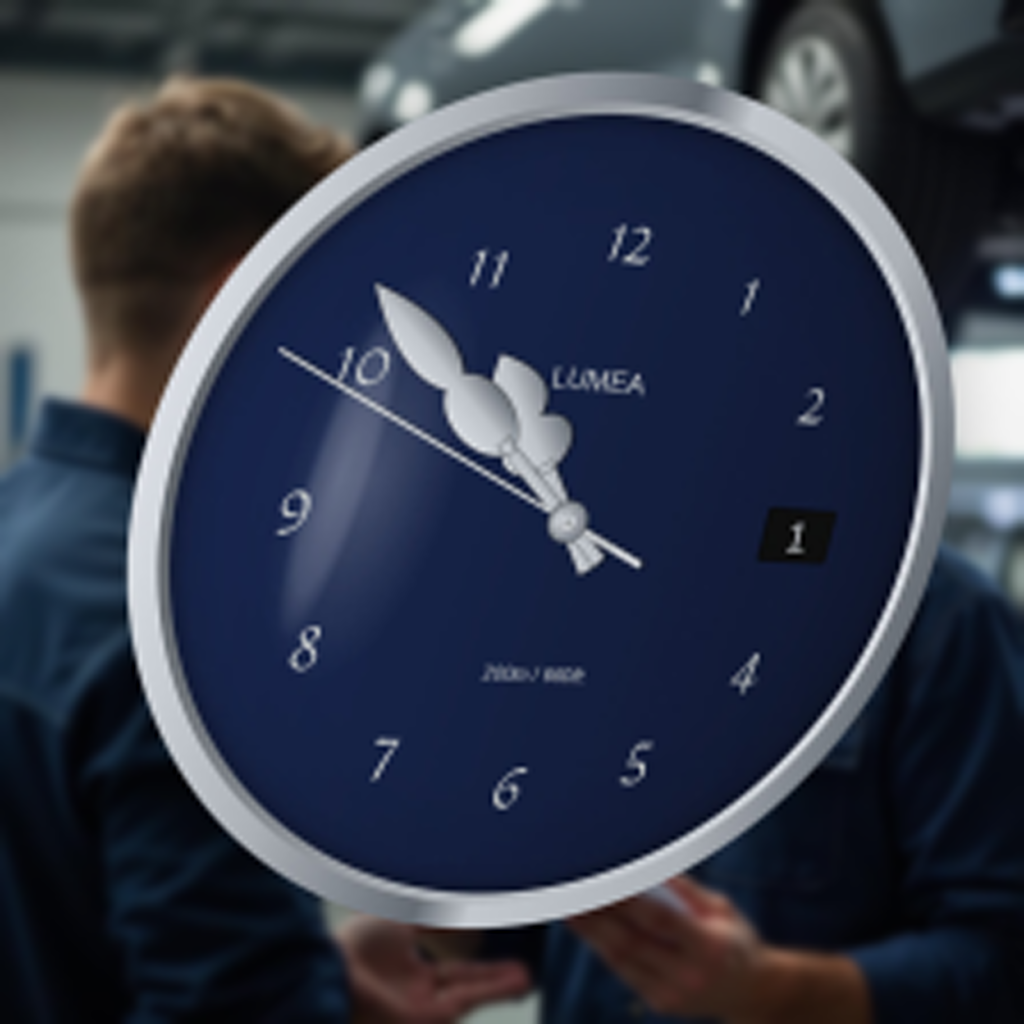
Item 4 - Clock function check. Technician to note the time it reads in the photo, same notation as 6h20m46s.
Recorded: 10h51m49s
